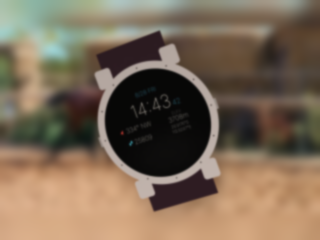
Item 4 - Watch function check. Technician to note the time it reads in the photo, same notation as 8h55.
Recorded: 14h43
